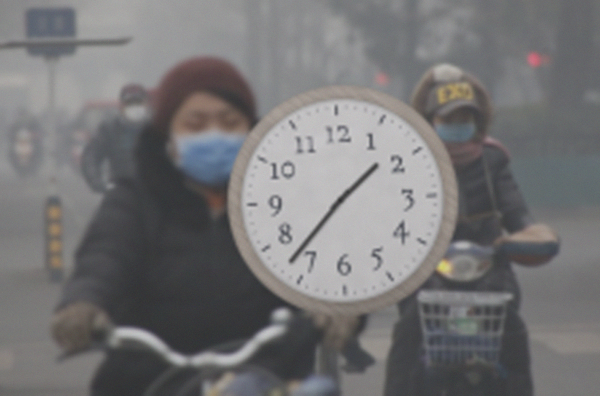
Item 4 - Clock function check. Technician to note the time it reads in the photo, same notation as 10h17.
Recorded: 1h37
